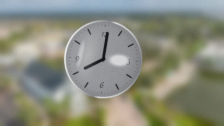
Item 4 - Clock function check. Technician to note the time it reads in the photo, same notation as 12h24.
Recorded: 8h01
